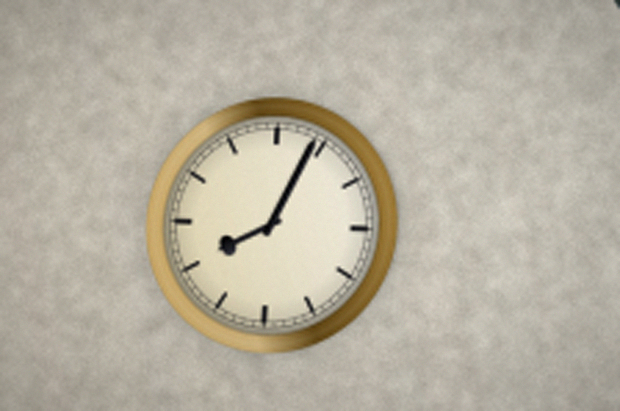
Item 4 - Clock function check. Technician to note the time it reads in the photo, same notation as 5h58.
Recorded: 8h04
